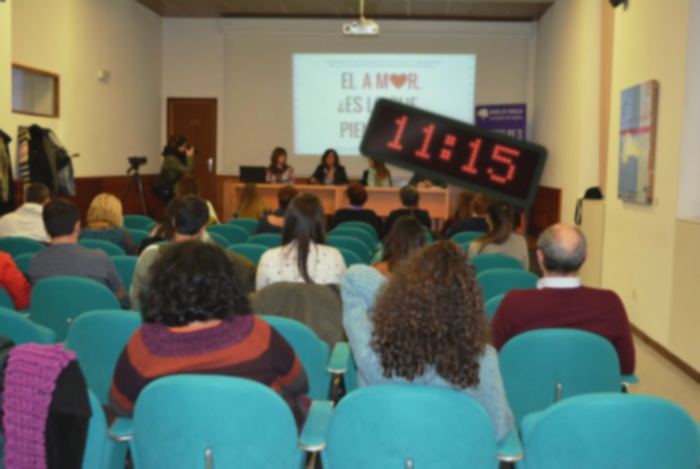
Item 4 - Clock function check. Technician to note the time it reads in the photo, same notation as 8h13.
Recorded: 11h15
